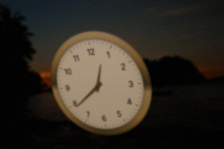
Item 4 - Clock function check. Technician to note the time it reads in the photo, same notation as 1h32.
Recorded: 12h39
